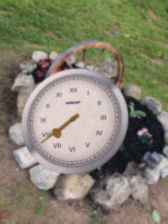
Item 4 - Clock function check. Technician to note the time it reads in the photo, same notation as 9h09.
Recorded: 7h39
